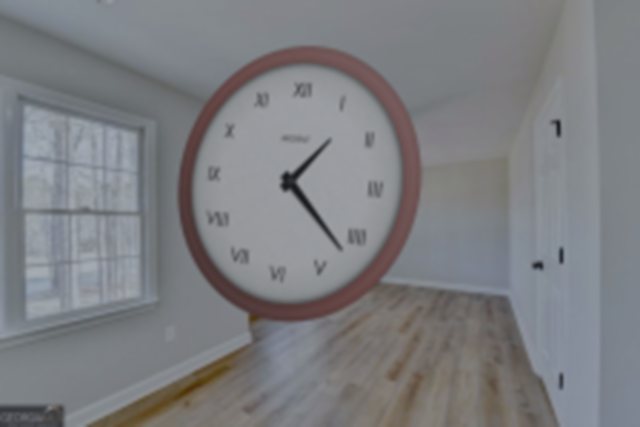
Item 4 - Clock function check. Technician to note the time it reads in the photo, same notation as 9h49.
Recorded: 1h22
